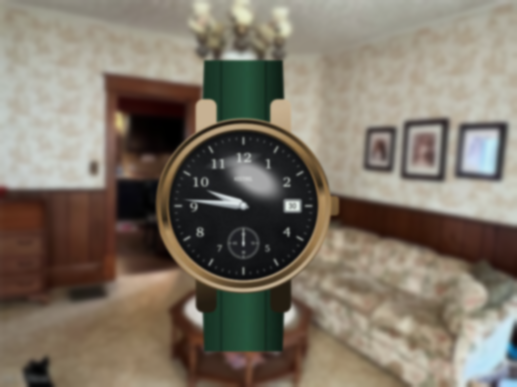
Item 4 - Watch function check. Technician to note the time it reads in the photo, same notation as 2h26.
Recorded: 9h46
